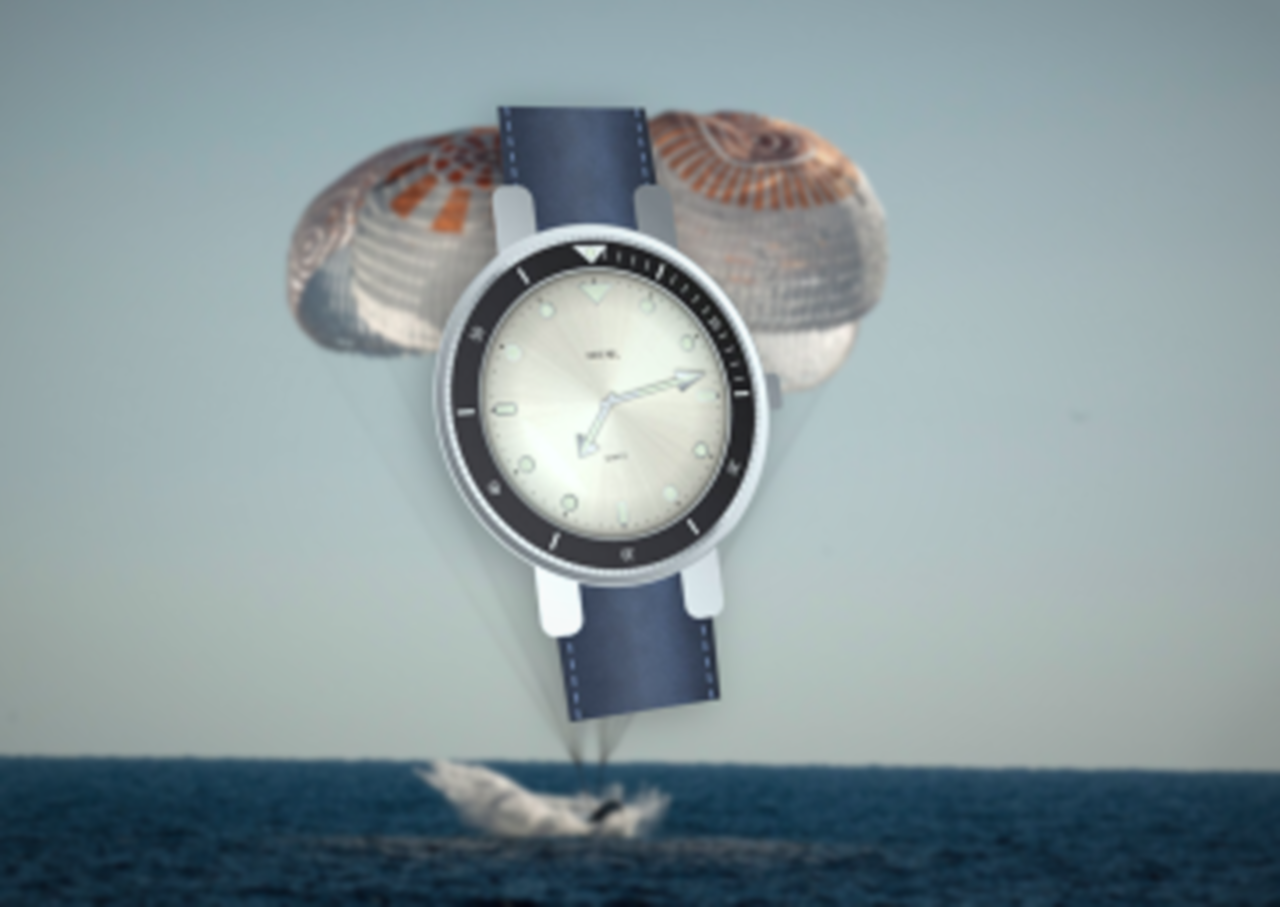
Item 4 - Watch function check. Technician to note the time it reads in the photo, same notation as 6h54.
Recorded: 7h13
